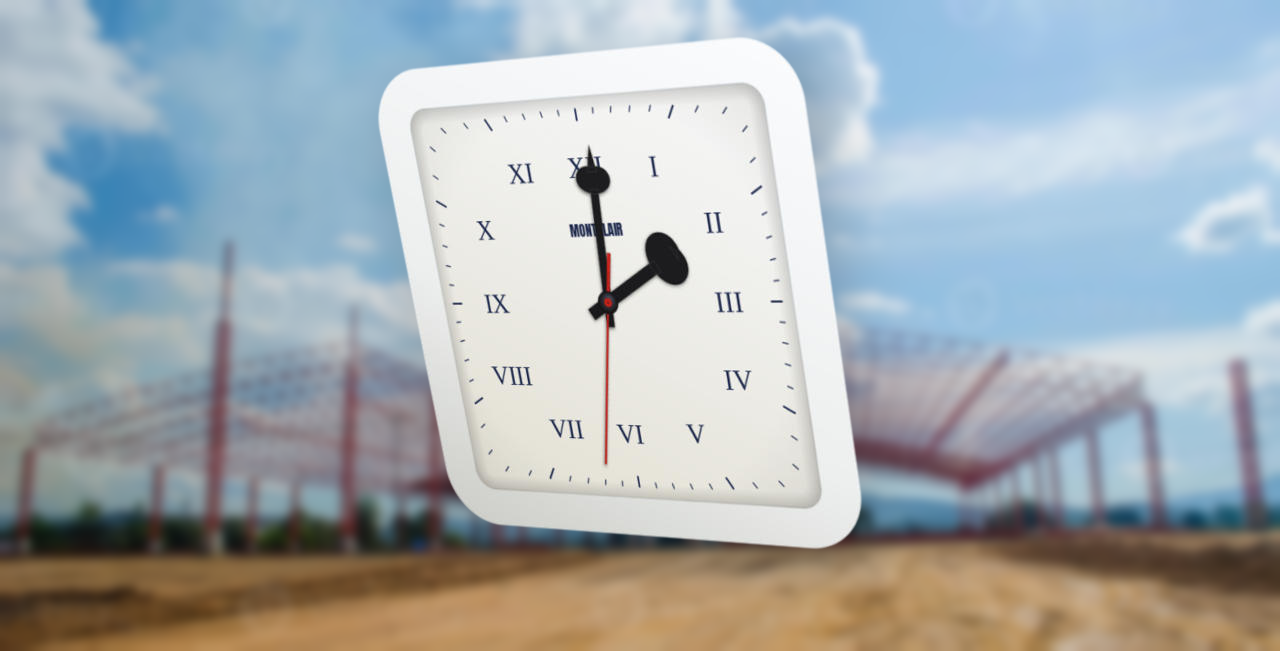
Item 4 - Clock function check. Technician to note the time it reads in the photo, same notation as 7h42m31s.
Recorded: 2h00m32s
